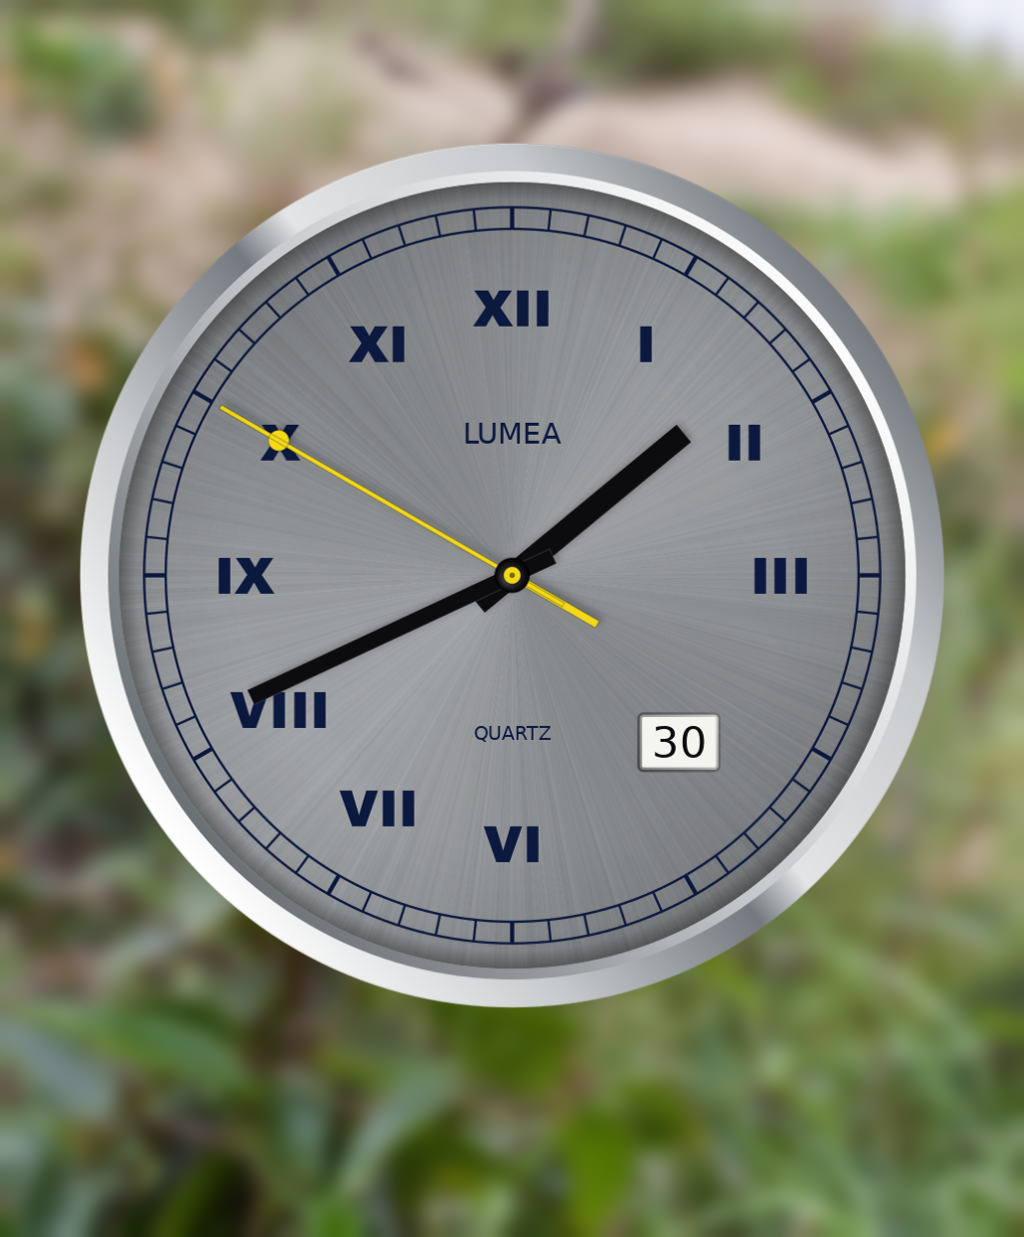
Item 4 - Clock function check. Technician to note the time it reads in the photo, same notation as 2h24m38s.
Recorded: 1h40m50s
